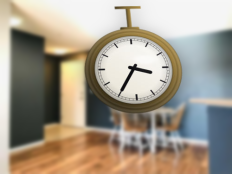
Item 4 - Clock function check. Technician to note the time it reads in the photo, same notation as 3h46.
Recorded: 3h35
